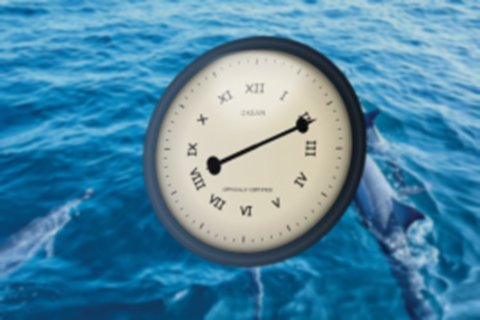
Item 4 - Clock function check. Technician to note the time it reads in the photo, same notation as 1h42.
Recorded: 8h11
